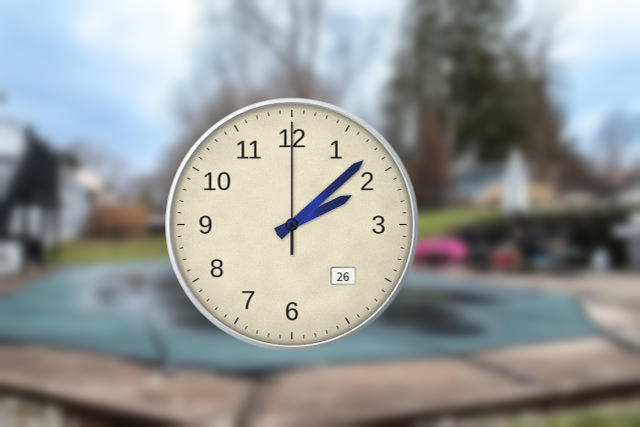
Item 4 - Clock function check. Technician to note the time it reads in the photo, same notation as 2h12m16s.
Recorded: 2h08m00s
